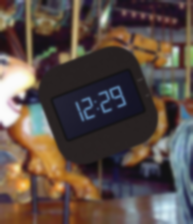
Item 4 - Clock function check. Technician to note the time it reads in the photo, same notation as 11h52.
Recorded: 12h29
